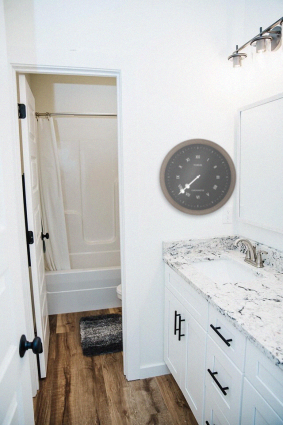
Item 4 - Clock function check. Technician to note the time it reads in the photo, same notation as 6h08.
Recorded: 7h38
